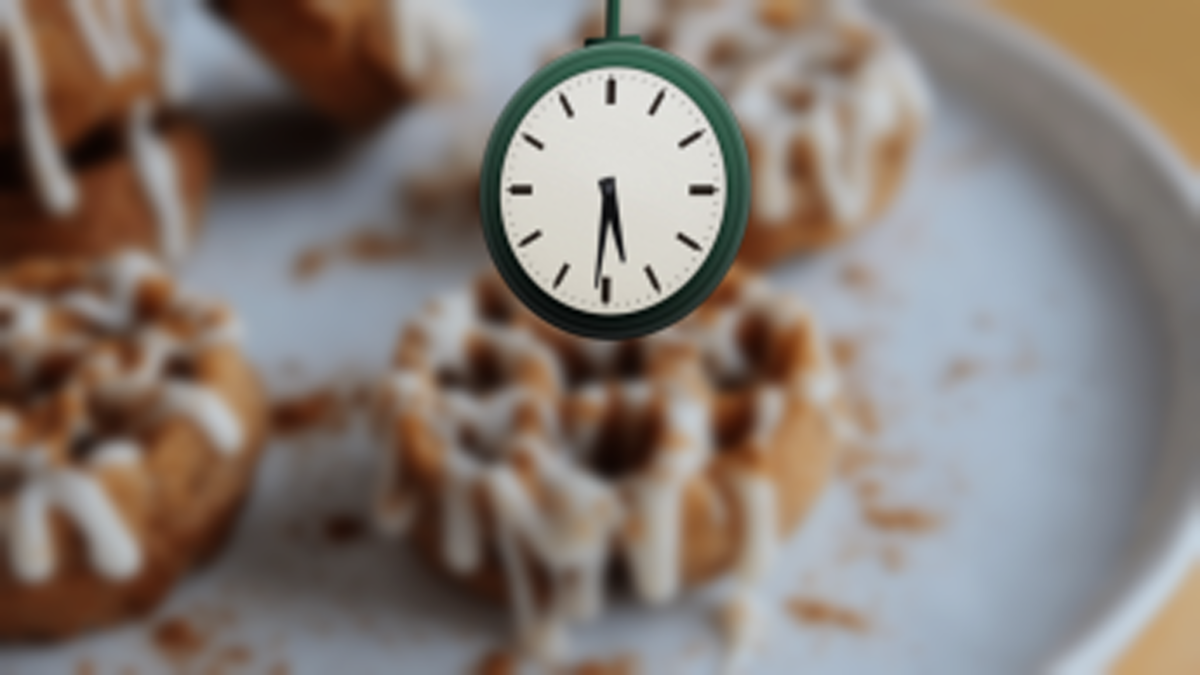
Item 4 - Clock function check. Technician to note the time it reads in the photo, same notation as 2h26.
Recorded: 5h31
